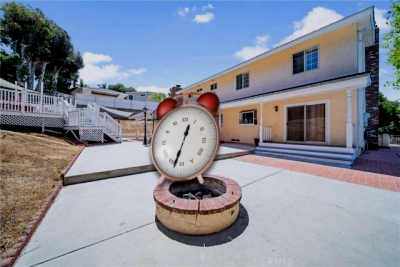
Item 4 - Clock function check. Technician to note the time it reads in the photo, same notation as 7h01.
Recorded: 12h33
